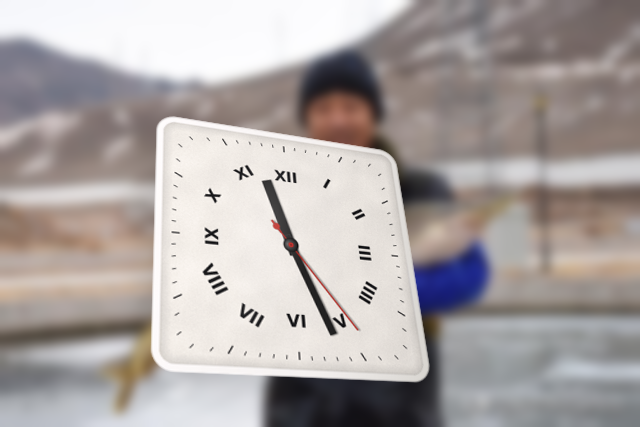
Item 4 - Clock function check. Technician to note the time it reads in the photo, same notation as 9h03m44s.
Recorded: 11h26m24s
